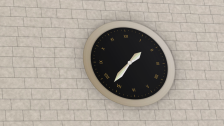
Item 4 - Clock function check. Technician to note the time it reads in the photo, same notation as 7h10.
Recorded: 1h37
